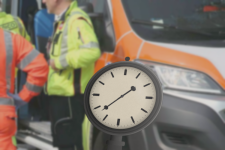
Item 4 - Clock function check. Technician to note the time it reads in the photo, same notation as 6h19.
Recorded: 1h38
